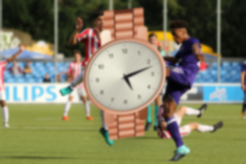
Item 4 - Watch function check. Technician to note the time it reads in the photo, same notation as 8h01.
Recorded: 5h12
